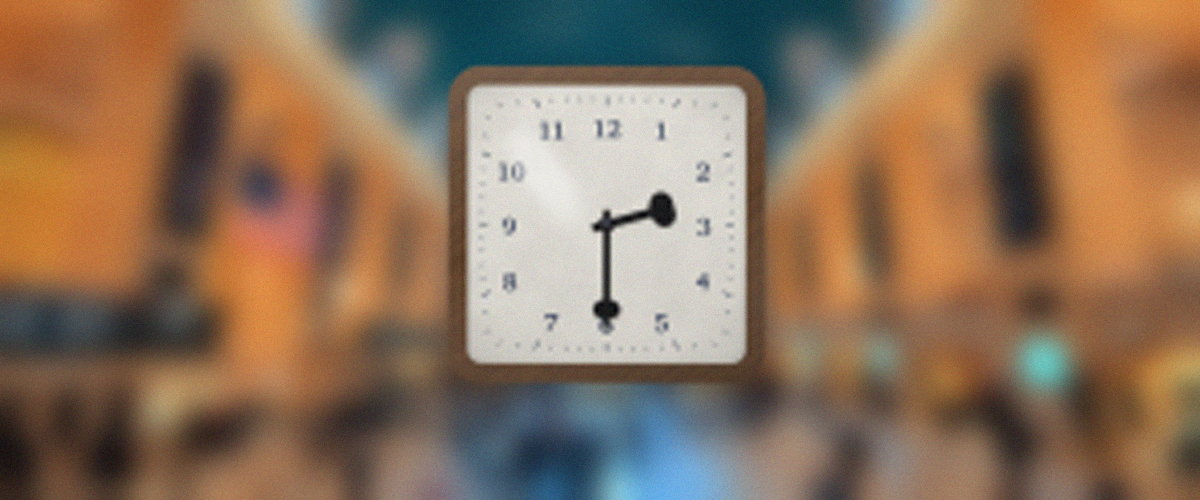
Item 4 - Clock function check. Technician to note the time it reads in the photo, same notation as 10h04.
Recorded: 2h30
